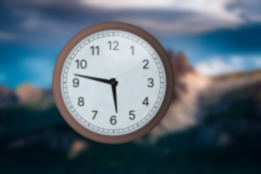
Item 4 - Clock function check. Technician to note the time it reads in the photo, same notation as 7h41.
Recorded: 5h47
